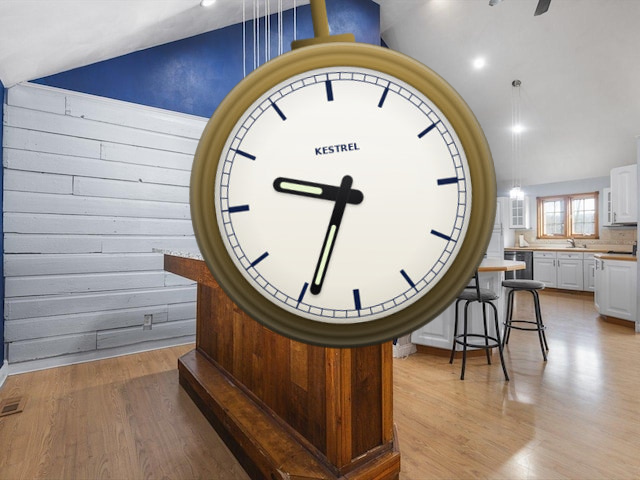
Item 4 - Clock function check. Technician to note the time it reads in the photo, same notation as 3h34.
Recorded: 9h34
